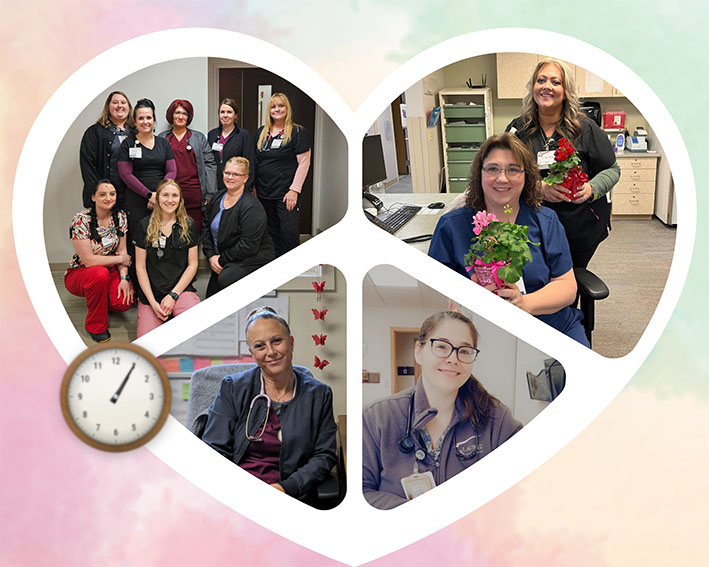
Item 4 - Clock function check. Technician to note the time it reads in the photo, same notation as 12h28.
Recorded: 1h05
